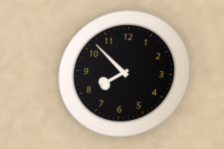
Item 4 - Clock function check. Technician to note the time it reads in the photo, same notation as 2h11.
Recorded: 7h52
